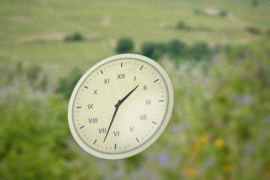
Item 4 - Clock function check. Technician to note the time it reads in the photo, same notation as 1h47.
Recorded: 1h33
